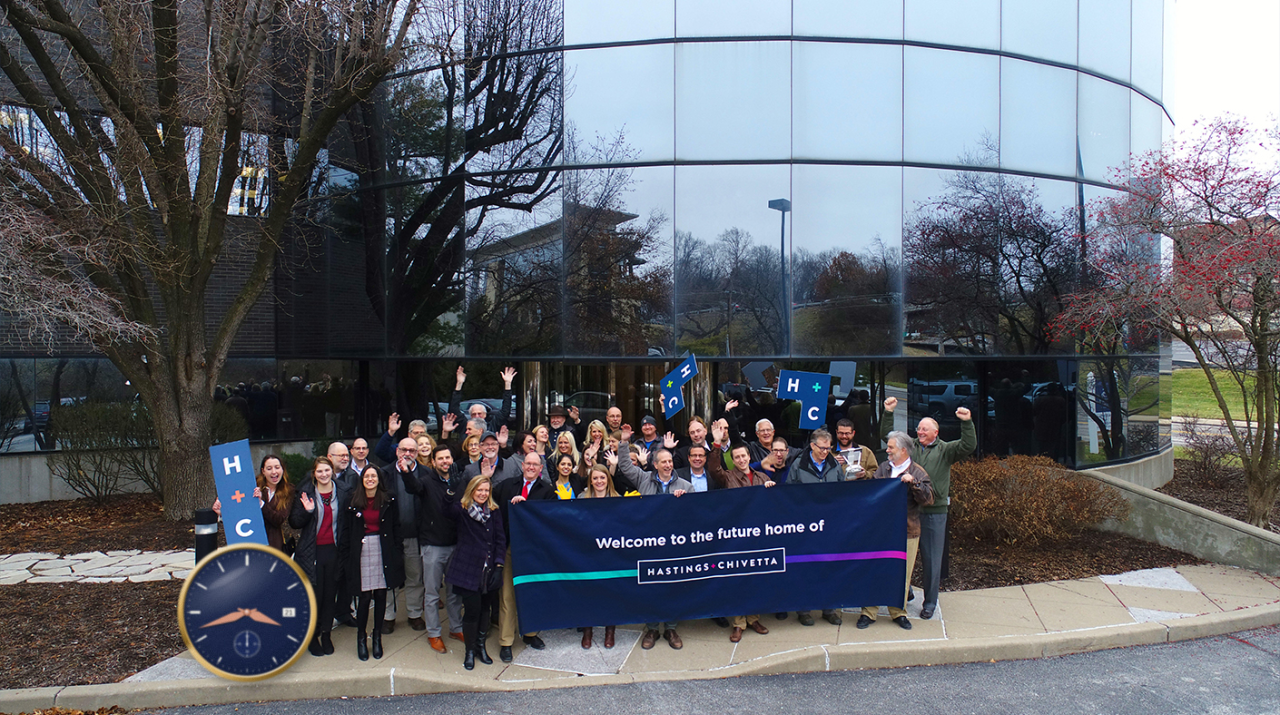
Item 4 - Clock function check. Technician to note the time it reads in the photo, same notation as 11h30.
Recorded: 3h42
